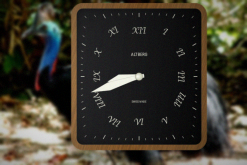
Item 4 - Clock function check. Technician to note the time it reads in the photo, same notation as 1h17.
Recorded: 8h42
